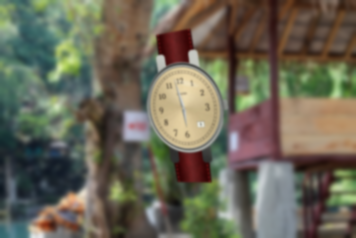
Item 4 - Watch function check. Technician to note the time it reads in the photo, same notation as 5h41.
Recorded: 5h58
